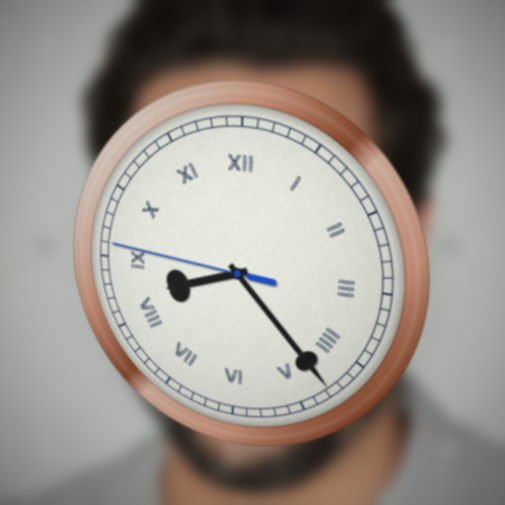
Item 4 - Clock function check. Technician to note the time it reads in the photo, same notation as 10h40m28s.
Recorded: 8h22m46s
